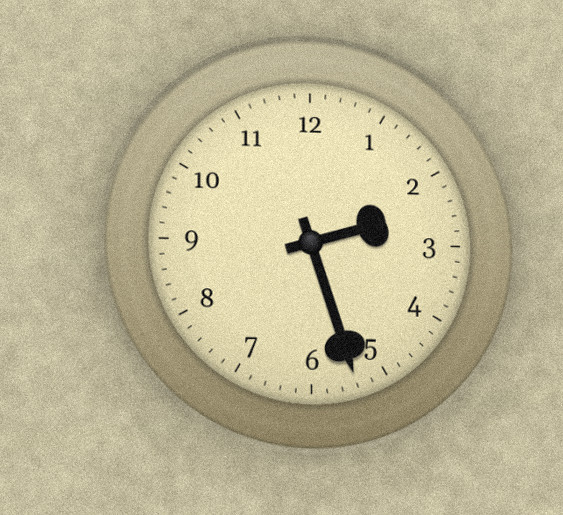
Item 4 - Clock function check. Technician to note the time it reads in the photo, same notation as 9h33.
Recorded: 2h27
